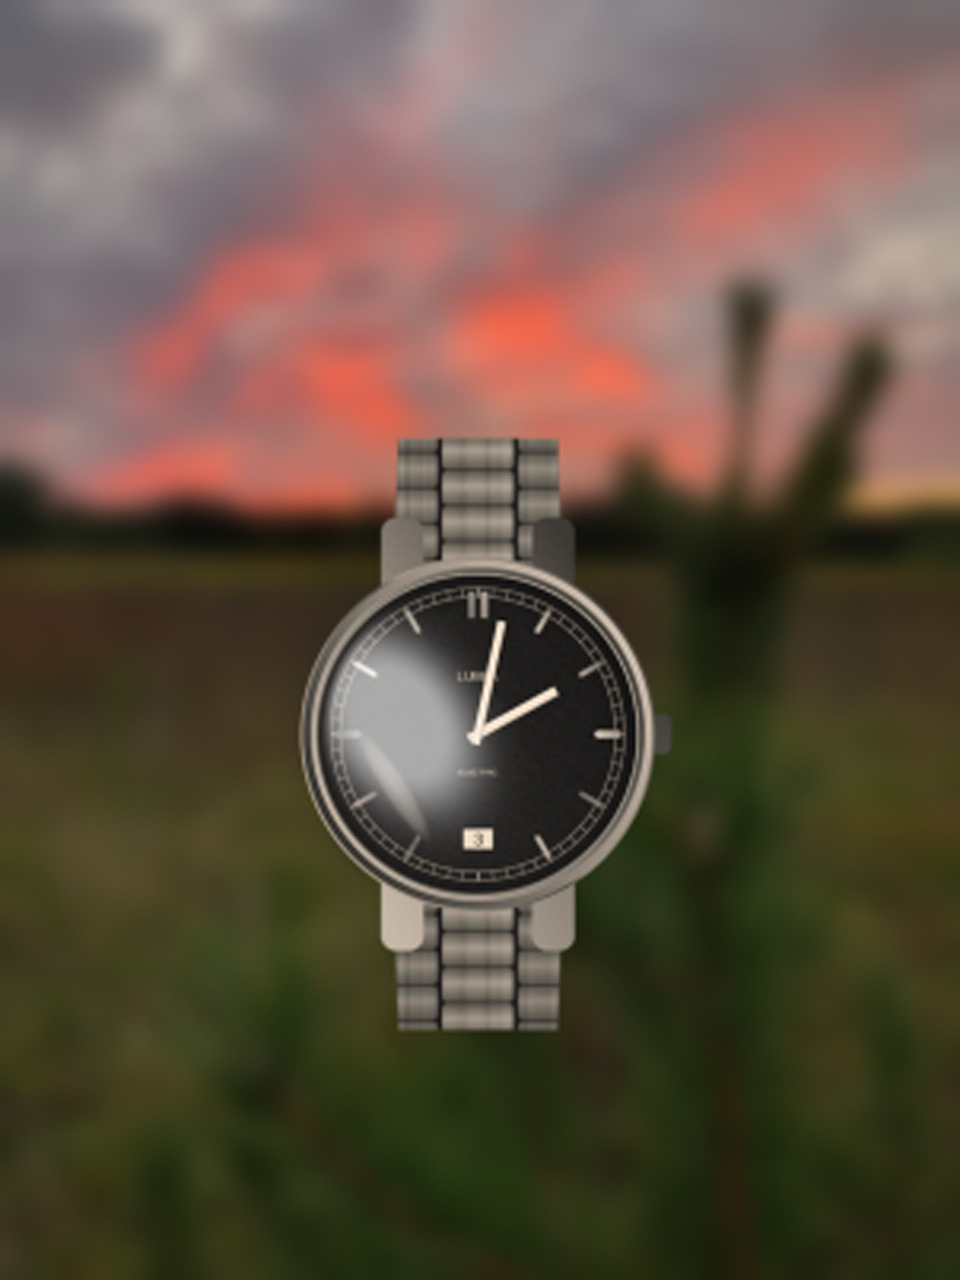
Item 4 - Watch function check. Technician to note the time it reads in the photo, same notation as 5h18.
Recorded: 2h02
